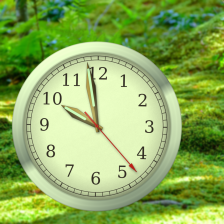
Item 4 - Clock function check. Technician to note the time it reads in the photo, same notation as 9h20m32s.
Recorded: 9h58m23s
